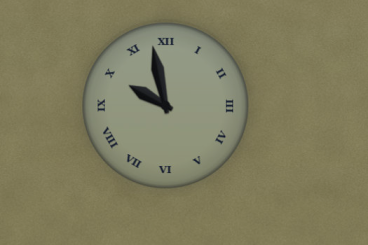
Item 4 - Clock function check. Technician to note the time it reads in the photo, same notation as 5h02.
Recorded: 9h58
